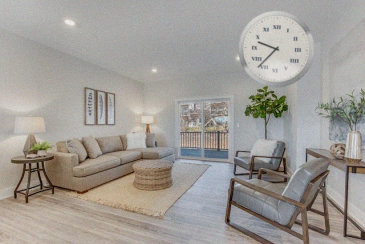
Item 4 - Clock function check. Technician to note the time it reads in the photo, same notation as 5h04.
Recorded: 9h37
